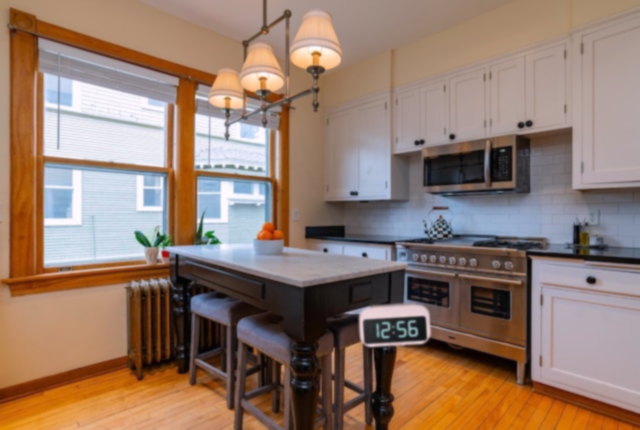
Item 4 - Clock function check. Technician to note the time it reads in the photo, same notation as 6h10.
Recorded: 12h56
